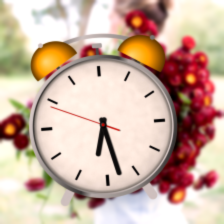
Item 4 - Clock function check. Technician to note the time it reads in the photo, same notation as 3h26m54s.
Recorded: 6h27m49s
